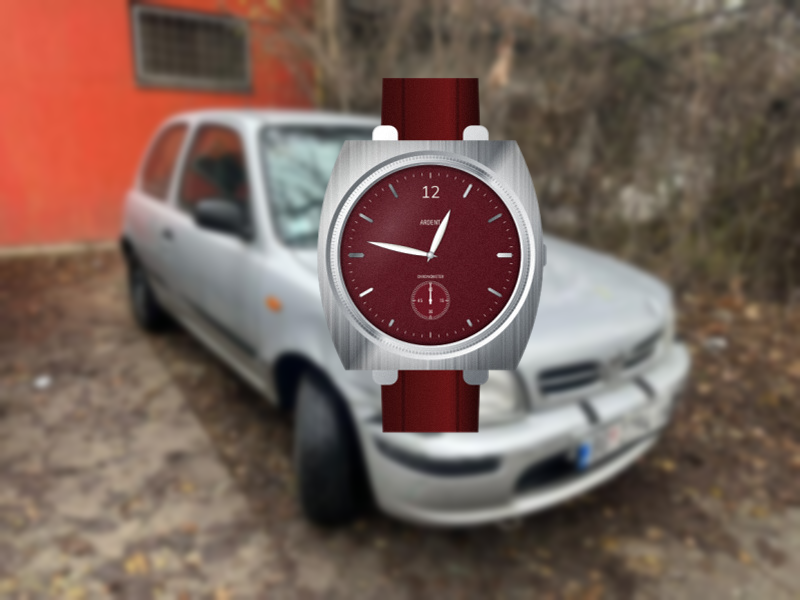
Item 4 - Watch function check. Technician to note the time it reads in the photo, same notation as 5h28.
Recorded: 12h47
